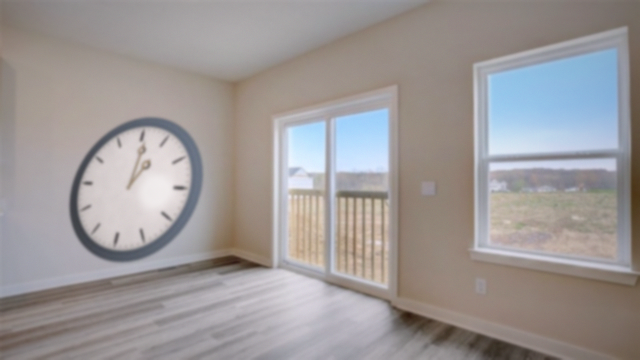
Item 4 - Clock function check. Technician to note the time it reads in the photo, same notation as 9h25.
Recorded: 1h01
